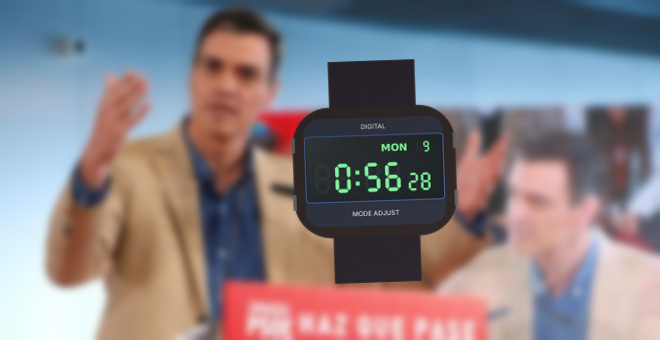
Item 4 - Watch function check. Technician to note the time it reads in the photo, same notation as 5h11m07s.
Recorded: 0h56m28s
